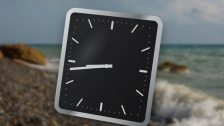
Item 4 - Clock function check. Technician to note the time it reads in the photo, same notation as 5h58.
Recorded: 8h43
